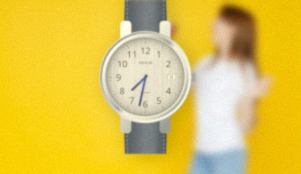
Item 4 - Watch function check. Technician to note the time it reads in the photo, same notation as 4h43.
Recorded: 7h32
